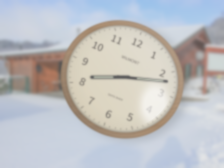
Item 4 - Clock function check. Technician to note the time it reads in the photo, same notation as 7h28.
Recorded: 8h12
